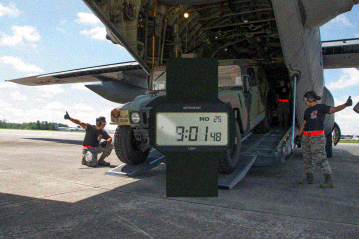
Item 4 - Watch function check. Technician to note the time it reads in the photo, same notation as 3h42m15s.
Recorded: 9h01m48s
